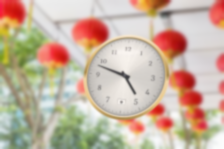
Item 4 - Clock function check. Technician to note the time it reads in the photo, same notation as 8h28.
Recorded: 4h48
